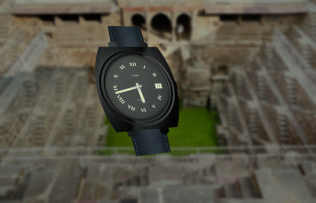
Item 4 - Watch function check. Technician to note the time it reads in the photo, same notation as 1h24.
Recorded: 5h43
